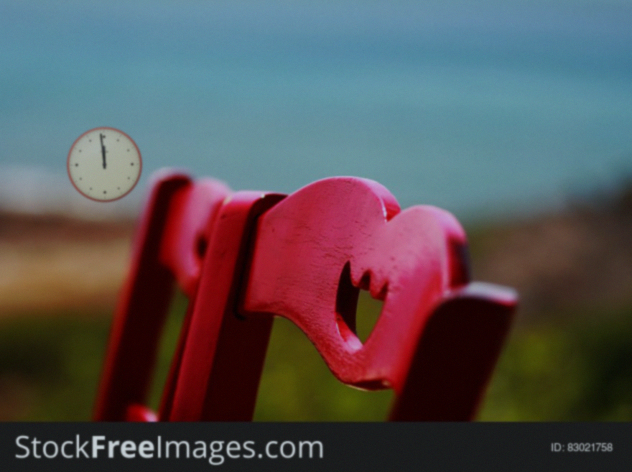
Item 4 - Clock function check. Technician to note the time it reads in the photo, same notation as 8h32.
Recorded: 11h59
